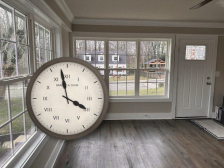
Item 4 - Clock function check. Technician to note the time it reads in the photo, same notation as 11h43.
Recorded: 3h58
